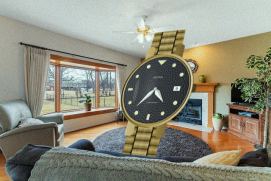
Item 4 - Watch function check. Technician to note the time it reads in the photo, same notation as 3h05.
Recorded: 4h37
